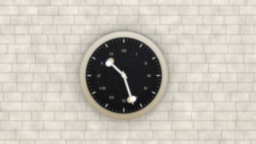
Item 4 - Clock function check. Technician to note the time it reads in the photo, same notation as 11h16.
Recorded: 10h27
